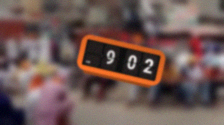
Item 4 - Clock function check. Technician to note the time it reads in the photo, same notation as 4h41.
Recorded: 9h02
